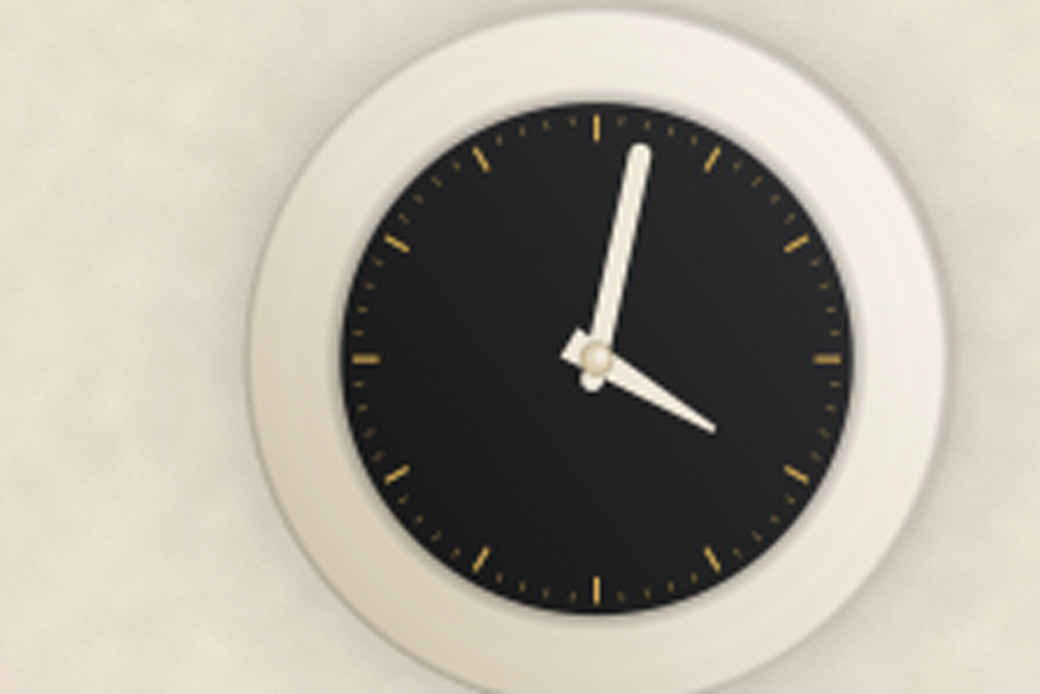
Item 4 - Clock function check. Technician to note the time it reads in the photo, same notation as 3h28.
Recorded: 4h02
